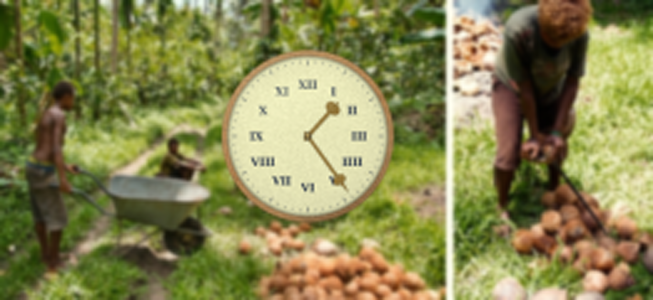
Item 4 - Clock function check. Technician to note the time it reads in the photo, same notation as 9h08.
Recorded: 1h24
